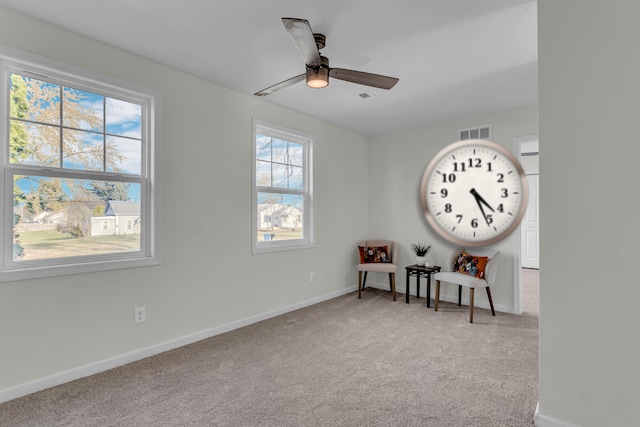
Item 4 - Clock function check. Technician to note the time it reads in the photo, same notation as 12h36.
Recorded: 4h26
